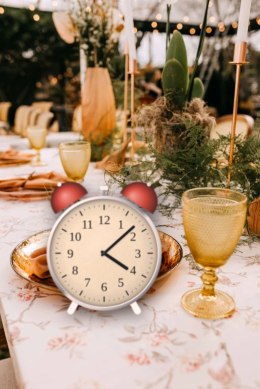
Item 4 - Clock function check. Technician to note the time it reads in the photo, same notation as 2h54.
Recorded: 4h08
